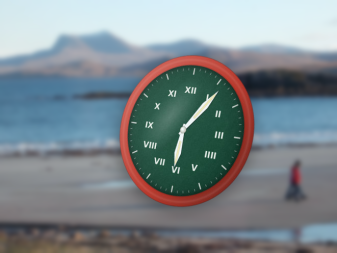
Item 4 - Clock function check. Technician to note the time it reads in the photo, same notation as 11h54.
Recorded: 6h06
